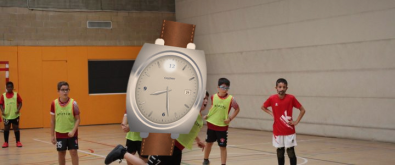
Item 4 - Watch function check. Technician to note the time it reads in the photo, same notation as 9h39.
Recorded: 8h28
